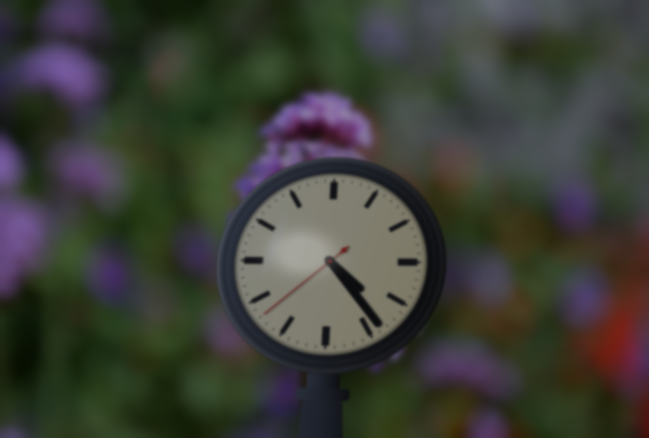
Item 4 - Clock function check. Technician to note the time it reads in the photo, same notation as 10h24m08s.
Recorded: 4h23m38s
